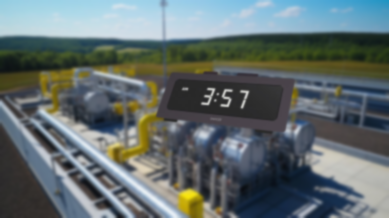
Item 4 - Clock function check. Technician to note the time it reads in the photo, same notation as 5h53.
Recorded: 3h57
